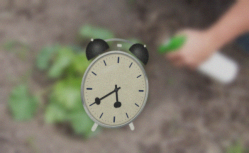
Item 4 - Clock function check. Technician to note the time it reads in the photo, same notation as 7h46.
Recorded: 5h40
